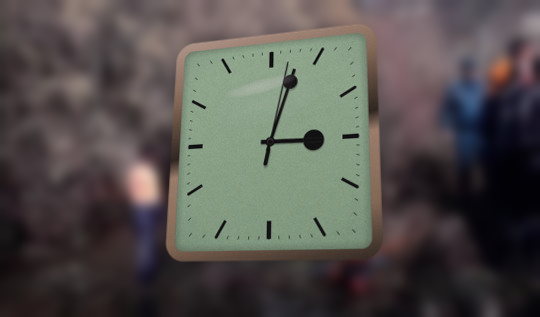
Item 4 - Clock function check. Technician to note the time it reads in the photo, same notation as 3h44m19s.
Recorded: 3h03m02s
